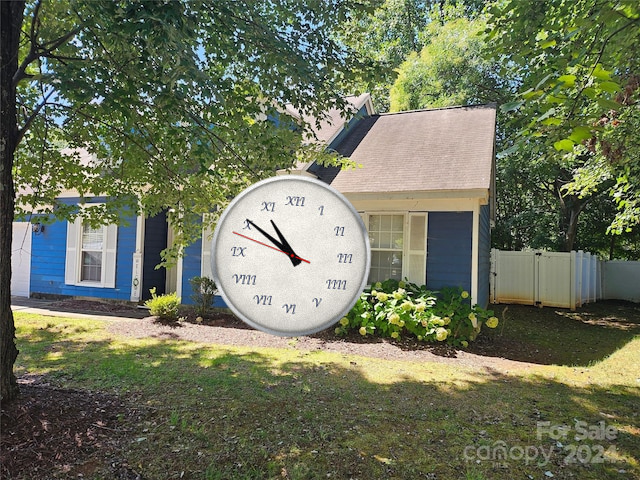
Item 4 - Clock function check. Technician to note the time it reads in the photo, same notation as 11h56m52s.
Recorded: 10h50m48s
